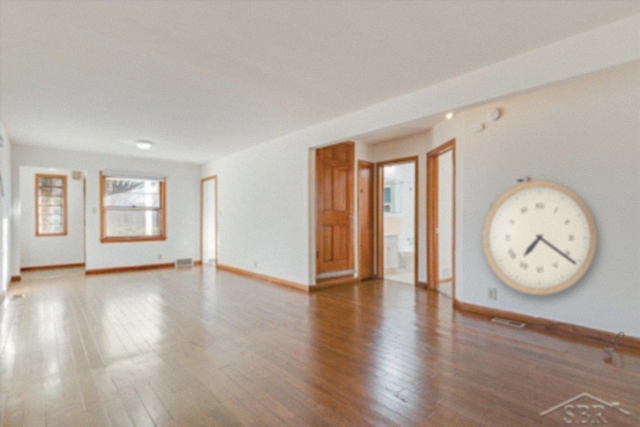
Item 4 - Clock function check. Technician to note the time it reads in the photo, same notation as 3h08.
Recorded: 7h21
